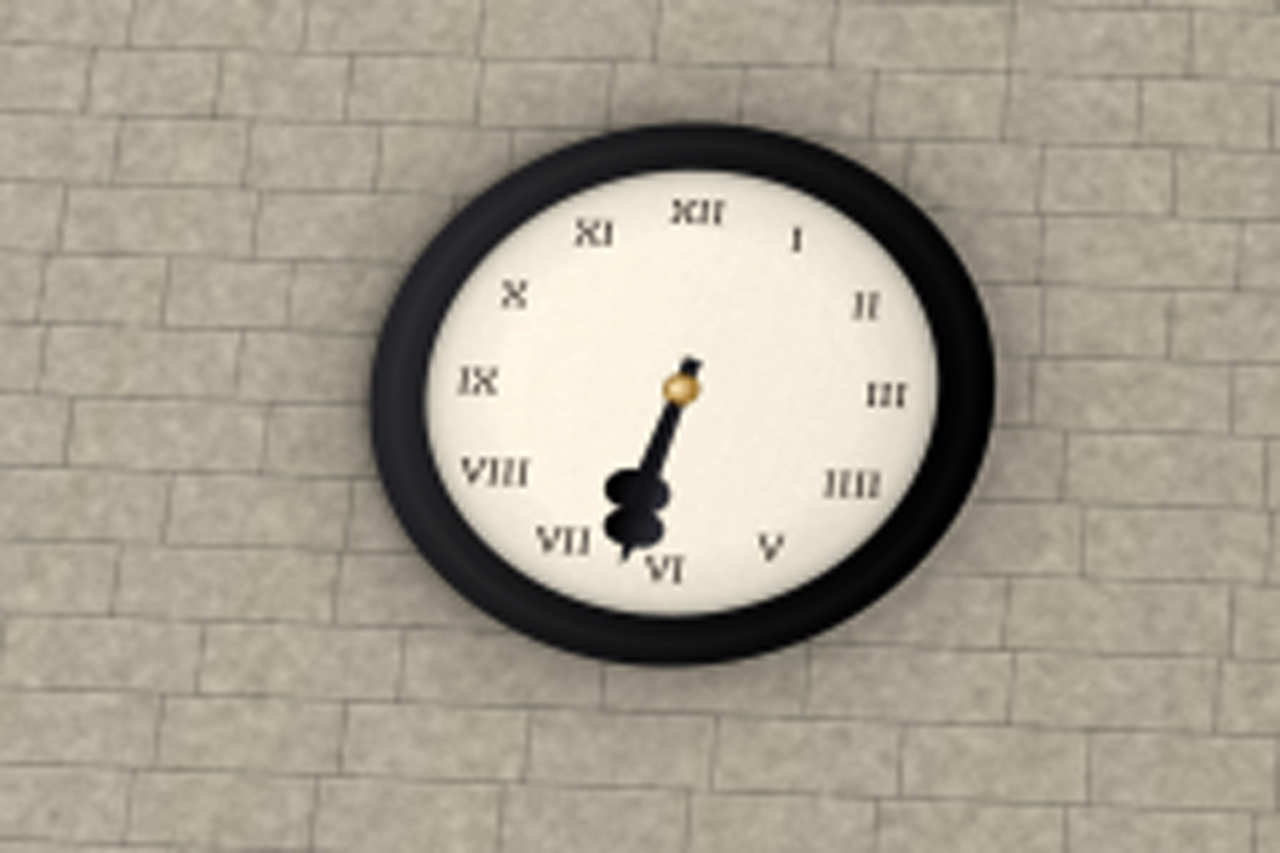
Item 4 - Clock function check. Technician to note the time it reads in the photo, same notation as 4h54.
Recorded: 6h32
